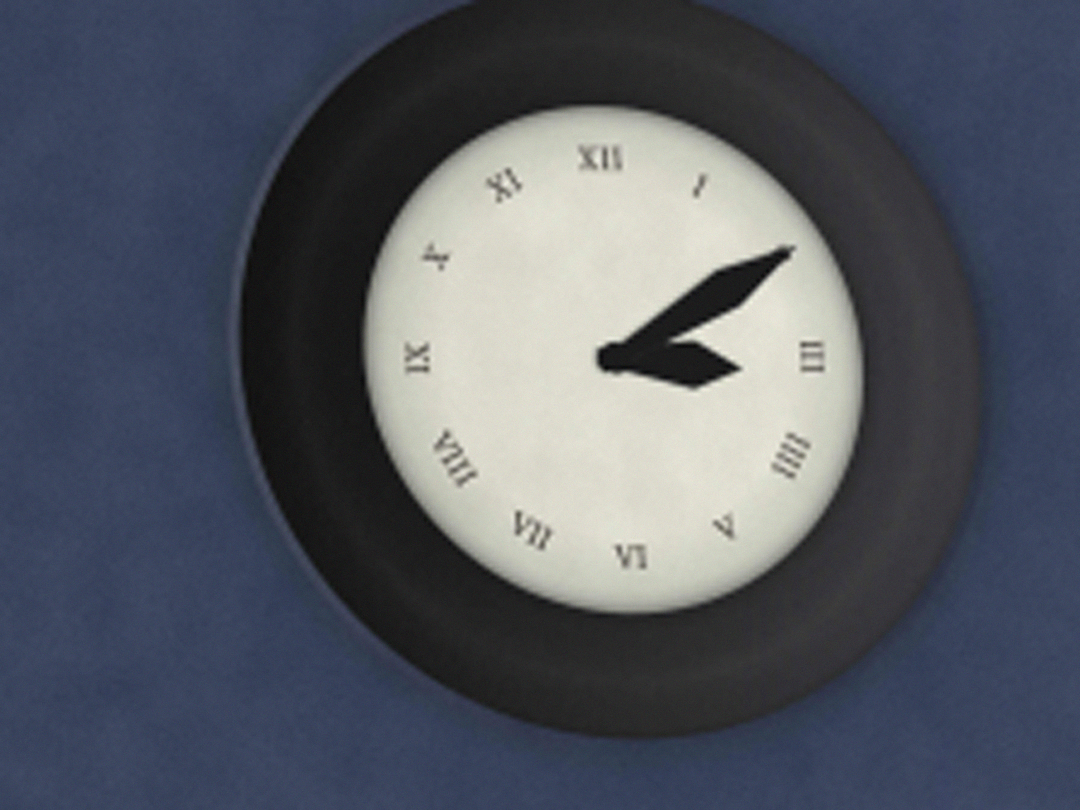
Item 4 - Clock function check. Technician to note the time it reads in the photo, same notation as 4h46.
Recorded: 3h10
